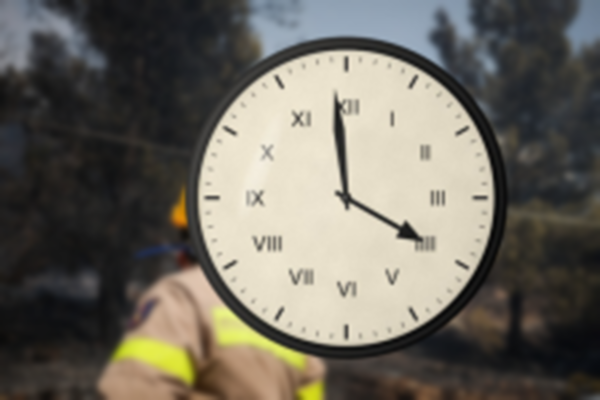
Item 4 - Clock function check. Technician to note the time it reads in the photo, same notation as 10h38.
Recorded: 3h59
